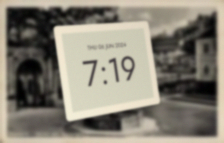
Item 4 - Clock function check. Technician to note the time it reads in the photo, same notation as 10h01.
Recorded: 7h19
